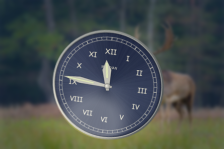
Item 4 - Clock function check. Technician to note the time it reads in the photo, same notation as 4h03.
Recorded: 11h46
